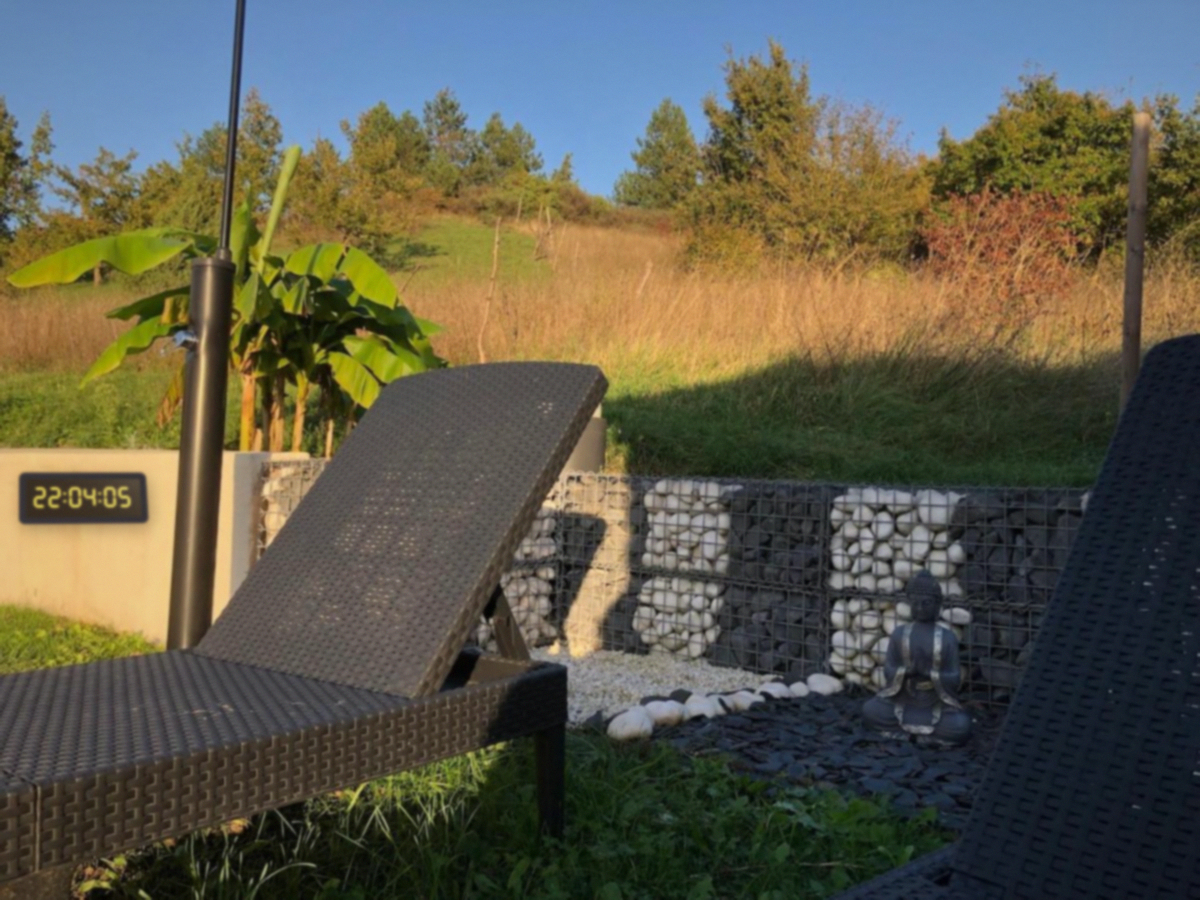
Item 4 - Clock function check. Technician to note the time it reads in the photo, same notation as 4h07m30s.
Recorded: 22h04m05s
